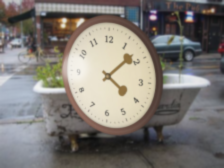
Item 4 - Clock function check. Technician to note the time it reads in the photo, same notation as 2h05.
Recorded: 4h08
